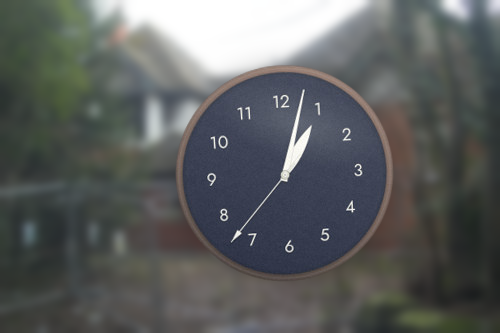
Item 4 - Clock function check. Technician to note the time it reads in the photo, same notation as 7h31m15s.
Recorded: 1h02m37s
